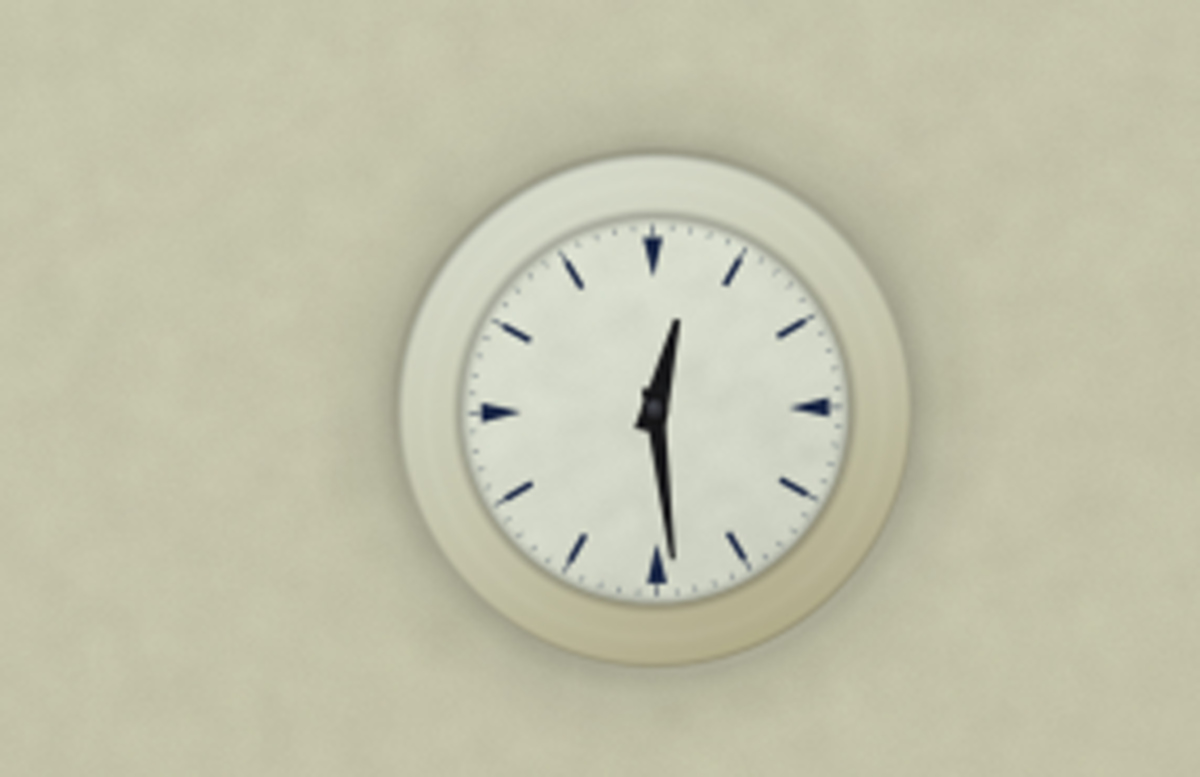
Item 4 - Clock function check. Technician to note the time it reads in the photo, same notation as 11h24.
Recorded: 12h29
